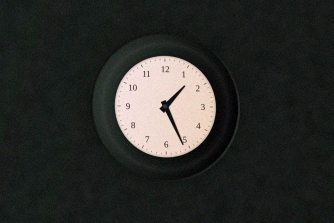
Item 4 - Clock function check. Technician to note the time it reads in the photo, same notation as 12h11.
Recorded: 1h26
